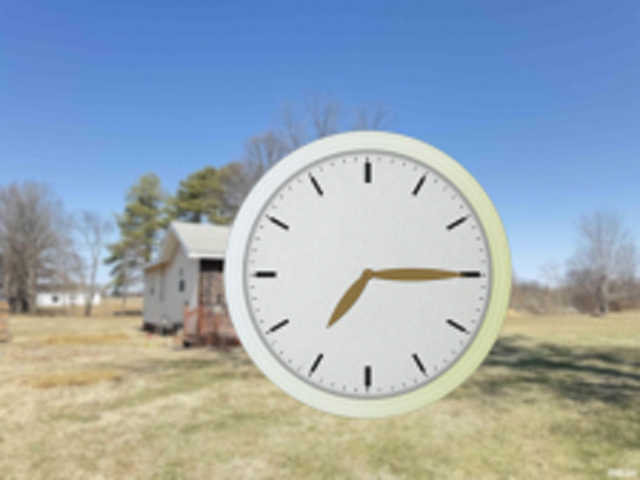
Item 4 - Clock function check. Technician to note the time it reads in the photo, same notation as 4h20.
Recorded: 7h15
